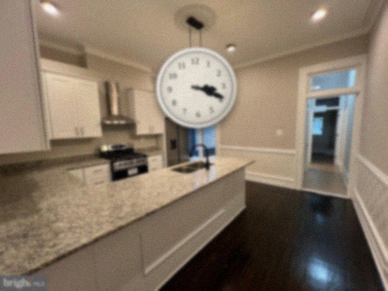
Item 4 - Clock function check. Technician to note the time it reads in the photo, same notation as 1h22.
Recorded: 3h19
